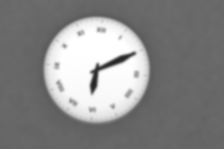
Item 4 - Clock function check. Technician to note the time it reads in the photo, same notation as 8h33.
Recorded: 6h10
